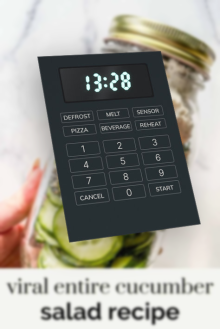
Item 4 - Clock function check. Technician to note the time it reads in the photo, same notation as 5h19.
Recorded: 13h28
